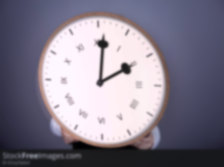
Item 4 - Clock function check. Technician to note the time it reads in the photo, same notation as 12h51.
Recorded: 2h01
